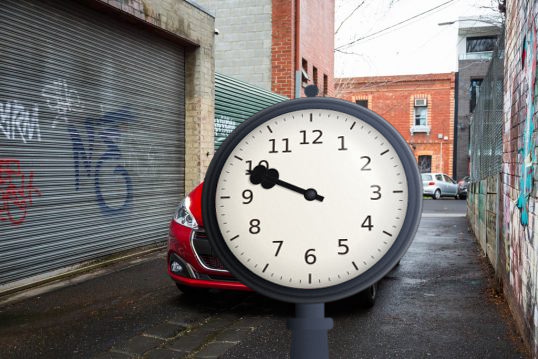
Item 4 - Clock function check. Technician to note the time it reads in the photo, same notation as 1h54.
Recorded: 9h49
